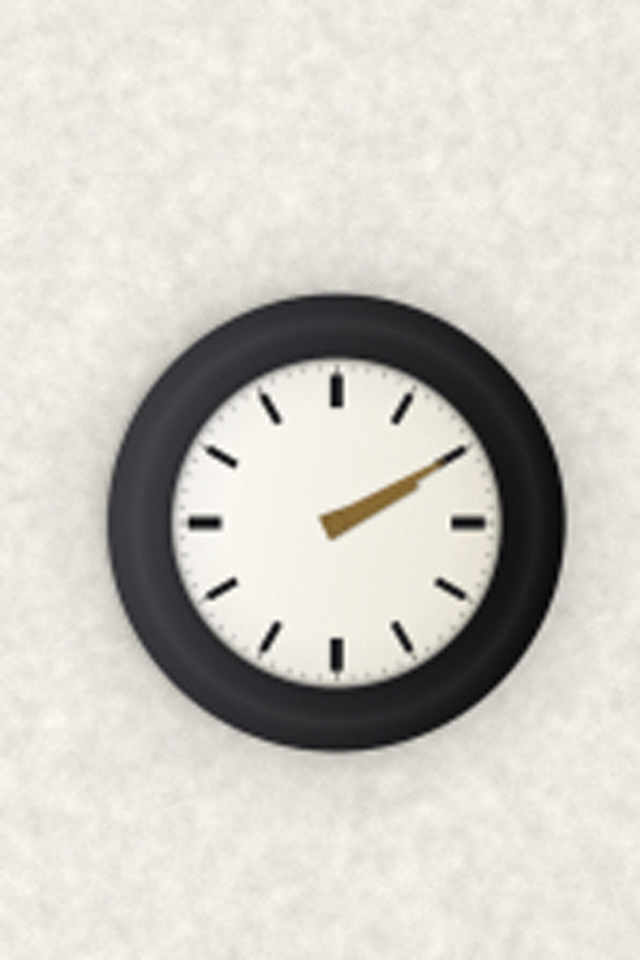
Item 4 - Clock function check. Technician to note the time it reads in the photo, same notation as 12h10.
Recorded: 2h10
